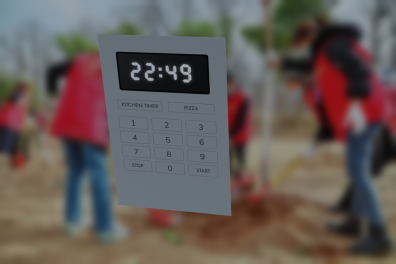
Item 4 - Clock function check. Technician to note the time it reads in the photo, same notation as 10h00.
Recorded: 22h49
